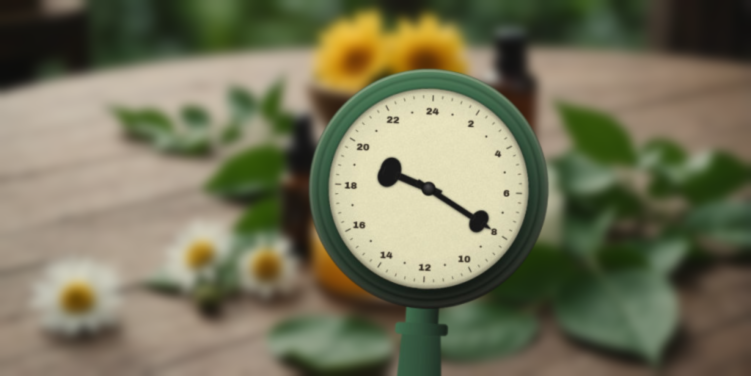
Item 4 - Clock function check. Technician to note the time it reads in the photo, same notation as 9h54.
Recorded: 19h20
